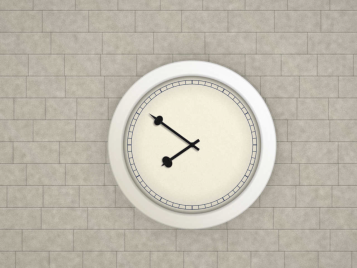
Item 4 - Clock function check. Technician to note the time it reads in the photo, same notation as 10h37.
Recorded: 7h51
